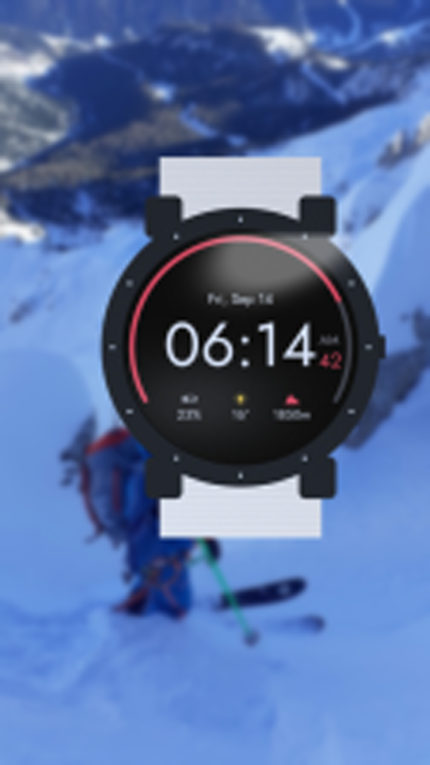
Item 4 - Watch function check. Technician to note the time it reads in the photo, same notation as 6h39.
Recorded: 6h14
